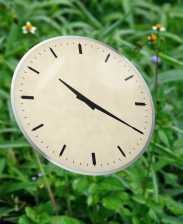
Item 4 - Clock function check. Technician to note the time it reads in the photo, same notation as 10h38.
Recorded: 10h20
